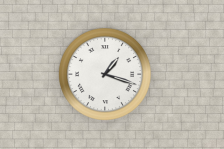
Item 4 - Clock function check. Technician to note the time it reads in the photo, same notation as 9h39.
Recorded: 1h18
